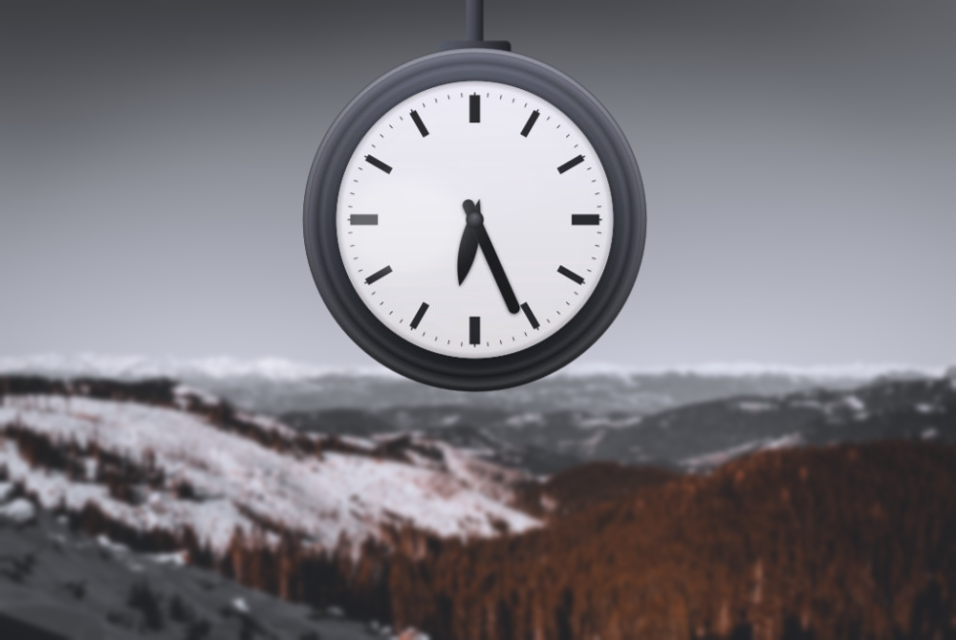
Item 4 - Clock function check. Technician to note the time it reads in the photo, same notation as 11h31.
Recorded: 6h26
